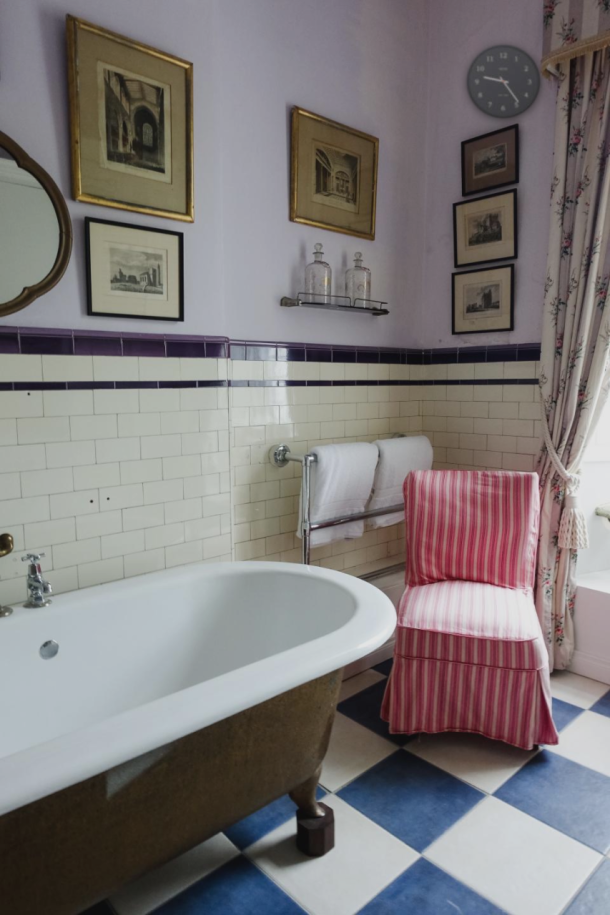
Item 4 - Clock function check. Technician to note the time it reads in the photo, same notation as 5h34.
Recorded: 9h24
